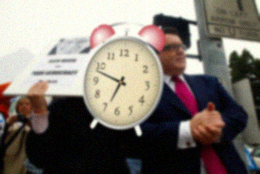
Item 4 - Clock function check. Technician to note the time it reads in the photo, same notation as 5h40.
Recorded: 6h48
